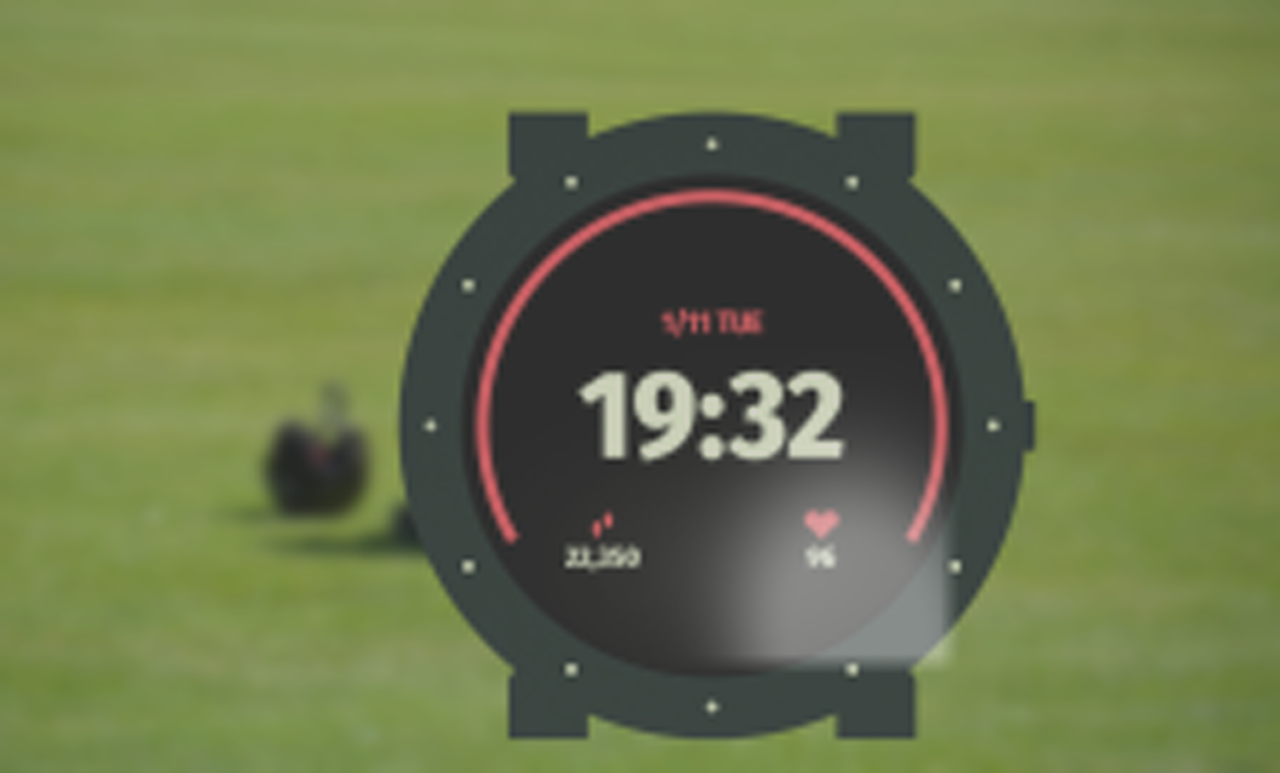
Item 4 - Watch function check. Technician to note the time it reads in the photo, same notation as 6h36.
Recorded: 19h32
